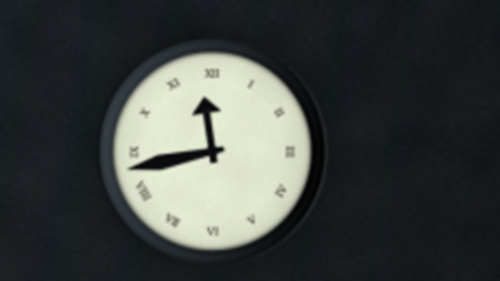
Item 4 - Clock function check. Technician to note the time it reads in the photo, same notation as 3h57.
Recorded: 11h43
